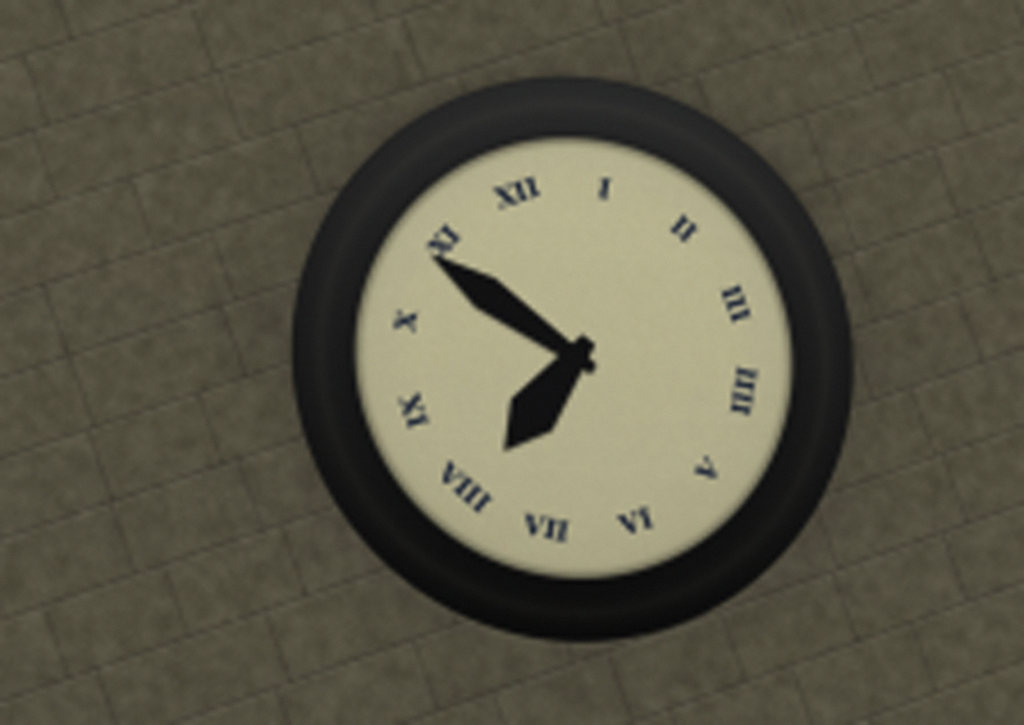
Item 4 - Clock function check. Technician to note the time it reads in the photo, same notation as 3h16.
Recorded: 7h54
